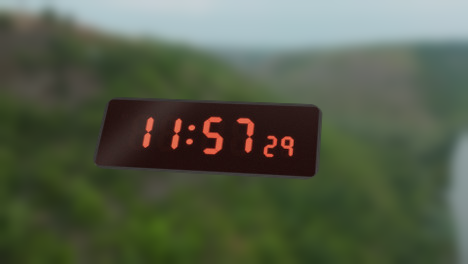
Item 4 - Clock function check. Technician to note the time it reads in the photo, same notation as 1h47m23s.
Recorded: 11h57m29s
